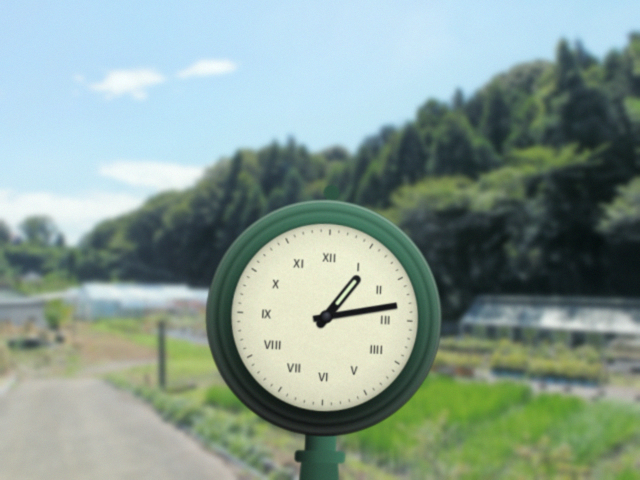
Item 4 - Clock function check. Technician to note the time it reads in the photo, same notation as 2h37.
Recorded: 1h13
